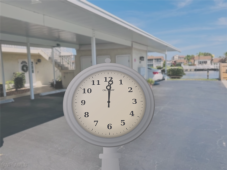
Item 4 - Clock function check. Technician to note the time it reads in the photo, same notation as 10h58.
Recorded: 12h01
